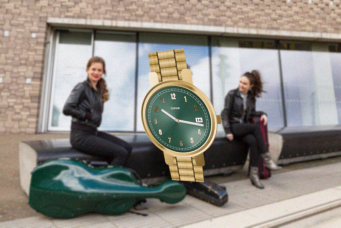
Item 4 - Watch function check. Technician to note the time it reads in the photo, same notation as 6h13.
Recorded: 10h17
